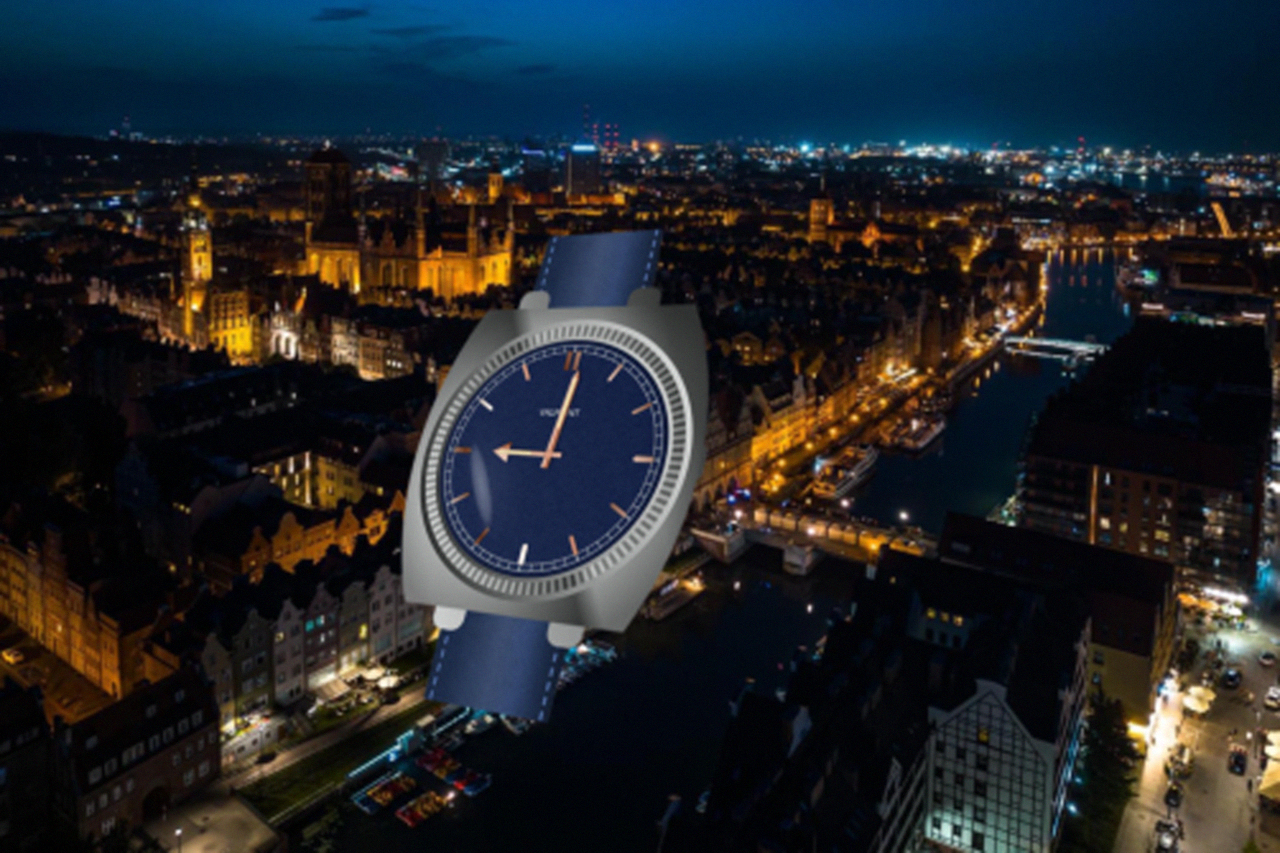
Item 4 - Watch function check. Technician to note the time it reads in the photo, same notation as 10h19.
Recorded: 9h01
